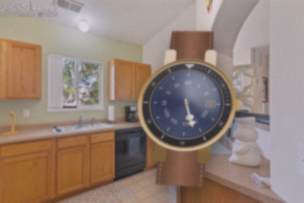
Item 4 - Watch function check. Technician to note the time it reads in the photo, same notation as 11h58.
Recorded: 5h27
